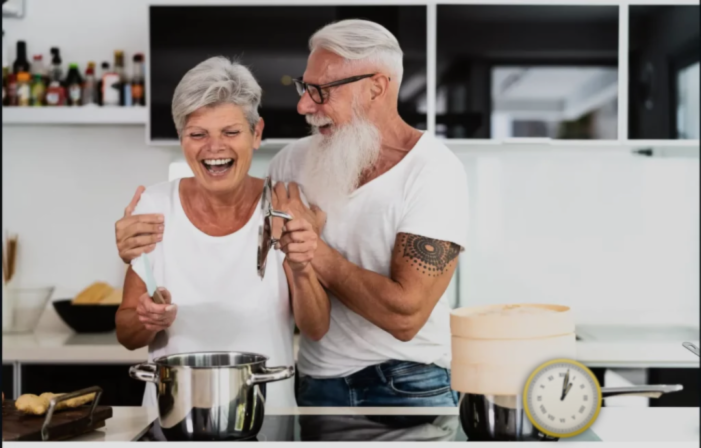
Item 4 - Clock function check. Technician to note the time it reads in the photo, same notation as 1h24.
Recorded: 1h02
